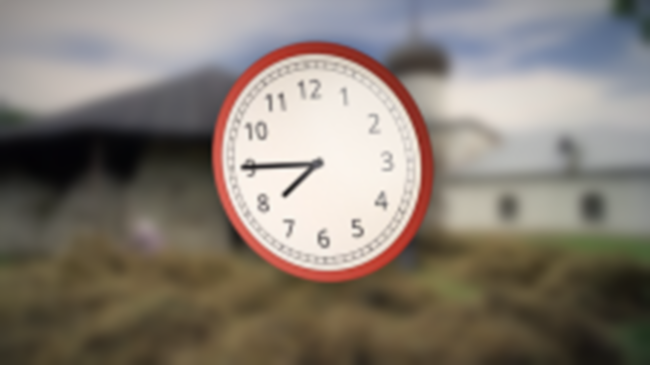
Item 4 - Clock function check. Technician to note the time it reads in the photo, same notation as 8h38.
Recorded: 7h45
